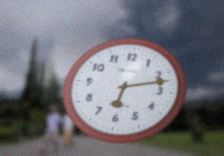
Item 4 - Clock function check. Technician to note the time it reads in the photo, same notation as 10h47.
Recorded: 6h12
